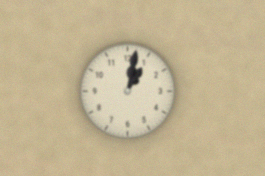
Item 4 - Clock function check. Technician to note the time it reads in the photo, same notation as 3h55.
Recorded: 1h02
